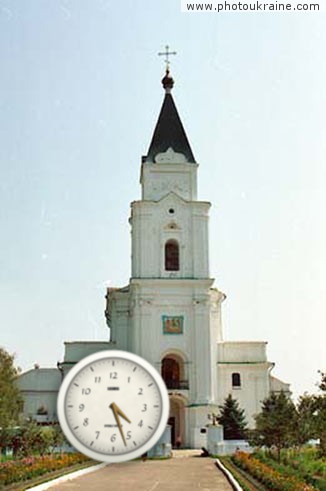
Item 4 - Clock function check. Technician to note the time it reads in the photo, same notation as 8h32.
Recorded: 4h27
